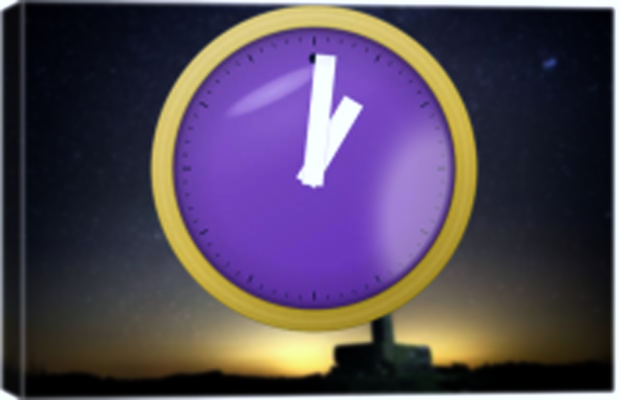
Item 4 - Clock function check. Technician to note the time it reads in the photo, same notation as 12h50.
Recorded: 1h01
